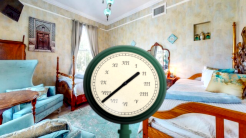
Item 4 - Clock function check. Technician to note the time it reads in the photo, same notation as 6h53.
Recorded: 1h38
